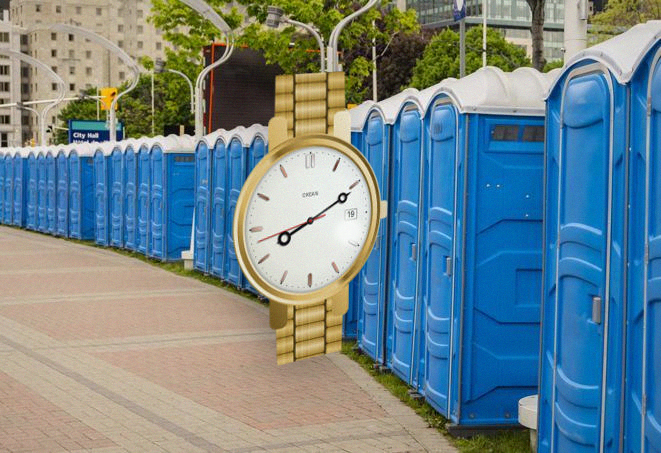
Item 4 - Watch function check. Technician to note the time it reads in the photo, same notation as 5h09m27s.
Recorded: 8h10m43s
